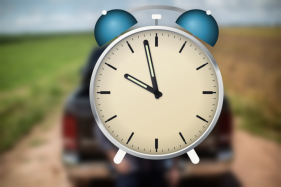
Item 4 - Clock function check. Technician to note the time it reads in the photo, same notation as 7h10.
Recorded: 9h58
